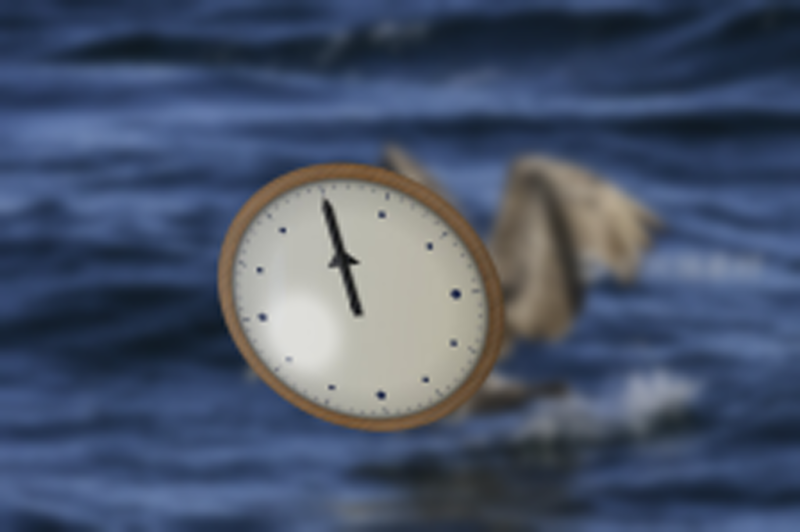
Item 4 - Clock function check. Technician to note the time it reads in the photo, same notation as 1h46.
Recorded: 12h00
